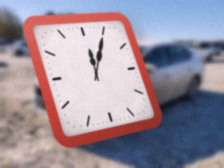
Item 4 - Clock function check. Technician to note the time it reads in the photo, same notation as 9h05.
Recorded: 12h05
